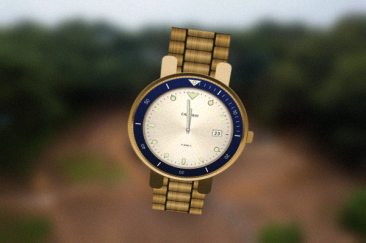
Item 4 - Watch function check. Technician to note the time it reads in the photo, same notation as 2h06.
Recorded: 11h59
